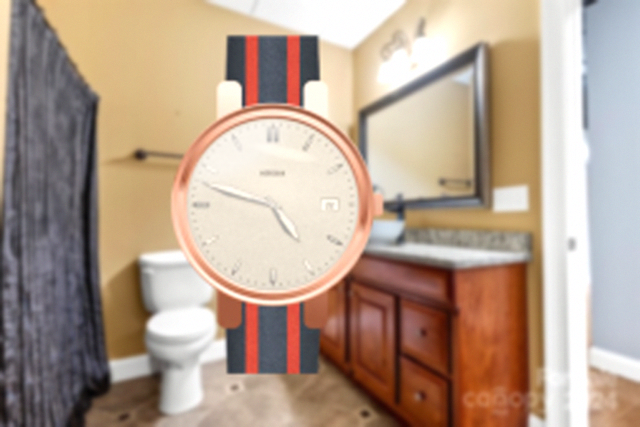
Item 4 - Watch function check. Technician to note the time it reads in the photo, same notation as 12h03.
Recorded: 4h48
